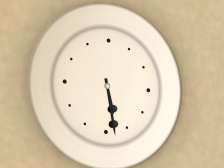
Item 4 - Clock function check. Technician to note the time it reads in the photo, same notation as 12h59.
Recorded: 5h28
